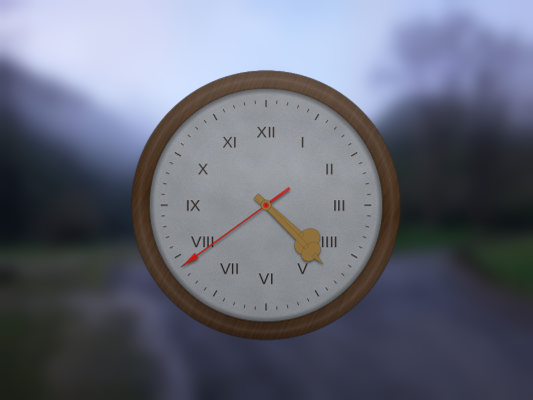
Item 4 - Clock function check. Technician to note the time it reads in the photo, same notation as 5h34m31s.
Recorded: 4h22m39s
